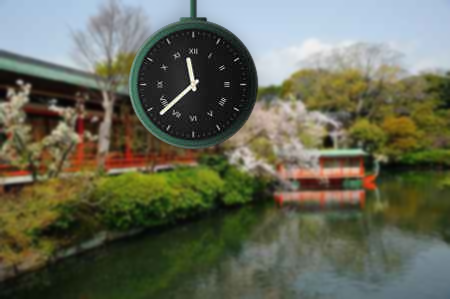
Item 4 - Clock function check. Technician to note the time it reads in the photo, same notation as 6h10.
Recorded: 11h38
